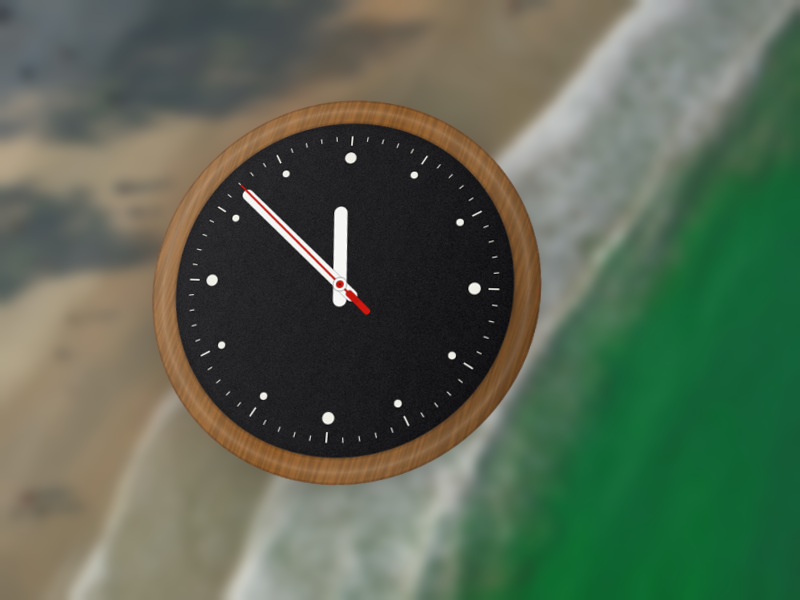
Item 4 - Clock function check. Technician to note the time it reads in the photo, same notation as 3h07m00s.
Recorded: 11h51m52s
